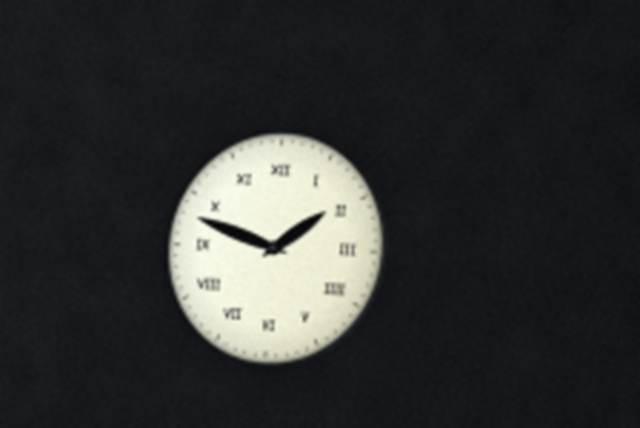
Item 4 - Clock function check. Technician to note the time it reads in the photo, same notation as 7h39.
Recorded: 1h48
